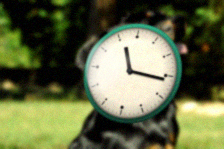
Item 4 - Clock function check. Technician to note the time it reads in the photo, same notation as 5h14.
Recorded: 11h16
